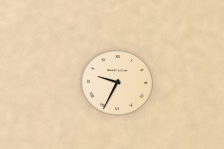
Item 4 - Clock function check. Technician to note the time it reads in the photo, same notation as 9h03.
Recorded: 9h34
